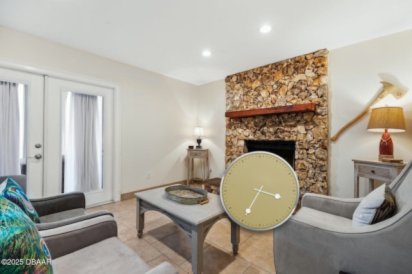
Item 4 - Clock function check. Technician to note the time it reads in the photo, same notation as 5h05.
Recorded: 3h35
